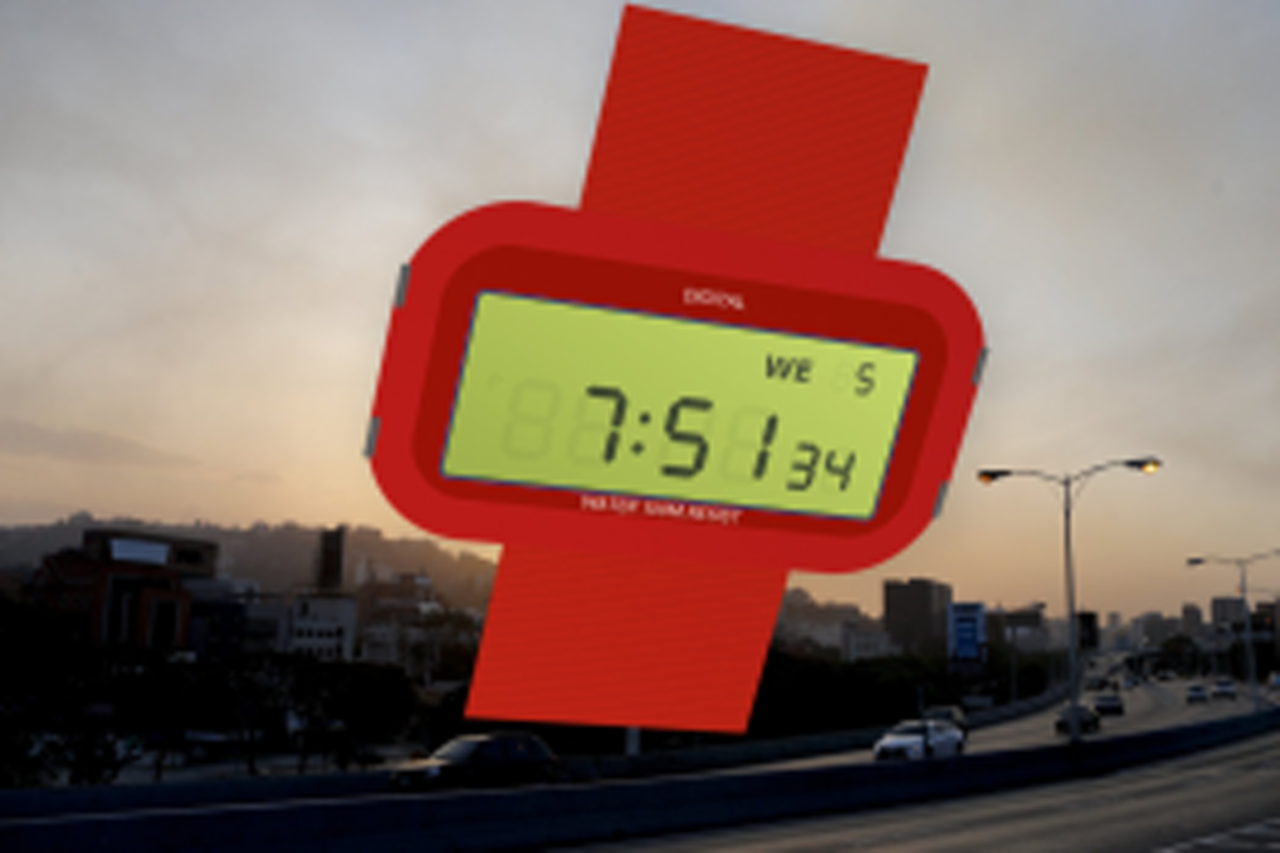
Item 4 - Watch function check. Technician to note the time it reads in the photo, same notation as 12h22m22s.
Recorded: 7h51m34s
